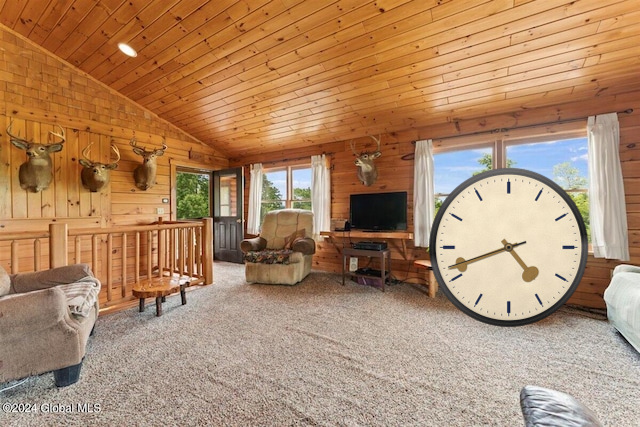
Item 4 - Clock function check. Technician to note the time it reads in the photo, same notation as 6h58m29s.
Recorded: 4h41m42s
